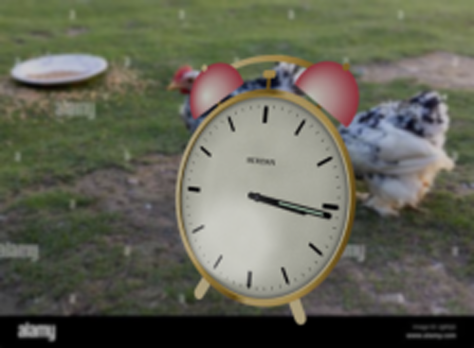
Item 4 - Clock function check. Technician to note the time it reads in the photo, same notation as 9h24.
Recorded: 3h16
